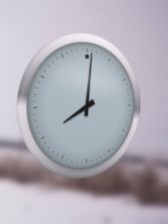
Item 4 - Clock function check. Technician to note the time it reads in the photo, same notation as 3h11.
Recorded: 8h01
